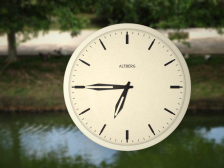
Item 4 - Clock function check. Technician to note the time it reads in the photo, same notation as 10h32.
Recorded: 6h45
